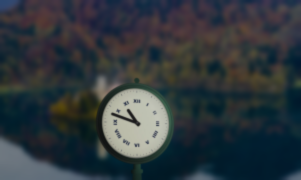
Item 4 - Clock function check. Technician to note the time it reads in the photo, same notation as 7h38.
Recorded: 10h48
